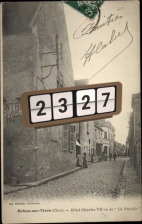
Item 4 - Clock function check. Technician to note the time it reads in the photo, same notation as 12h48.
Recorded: 23h27
